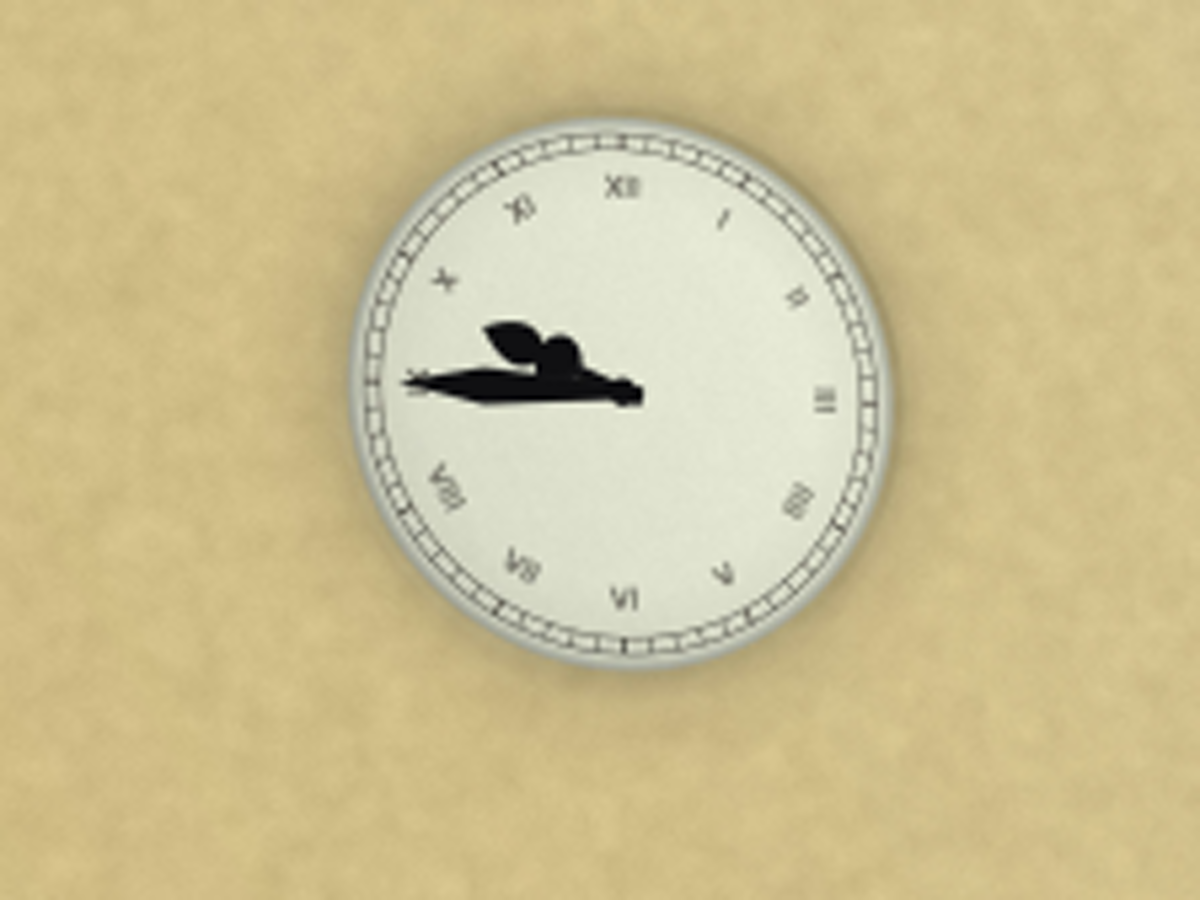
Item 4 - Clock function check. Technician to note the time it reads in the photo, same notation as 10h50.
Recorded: 9h45
